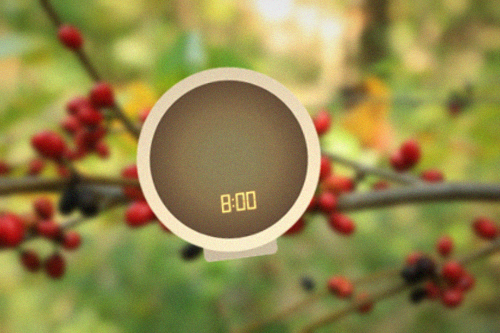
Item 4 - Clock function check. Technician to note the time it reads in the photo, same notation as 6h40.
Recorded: 8h00
